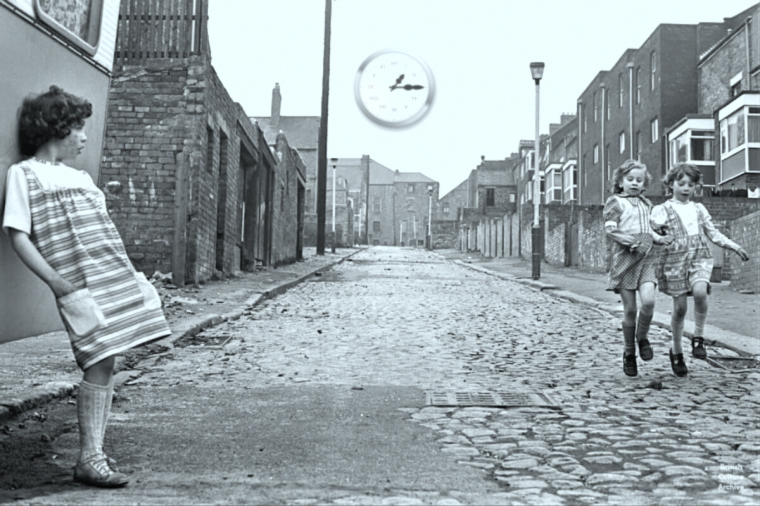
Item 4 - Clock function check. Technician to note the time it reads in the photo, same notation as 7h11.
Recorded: 1h15
